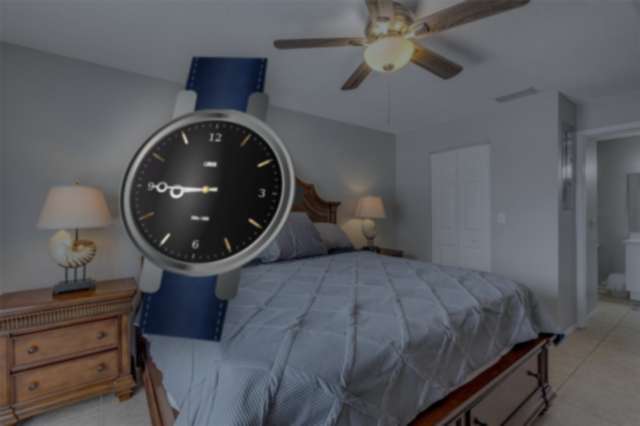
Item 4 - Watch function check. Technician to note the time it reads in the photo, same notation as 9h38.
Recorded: 8h45
